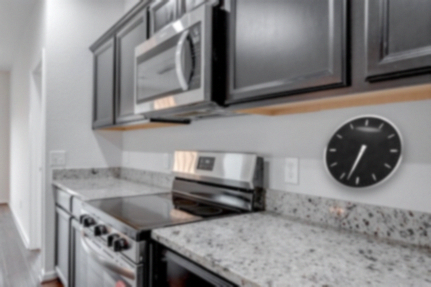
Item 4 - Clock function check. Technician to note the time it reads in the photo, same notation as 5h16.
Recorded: 6h33
